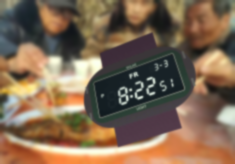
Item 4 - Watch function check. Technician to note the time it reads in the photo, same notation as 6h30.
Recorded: 8h22
